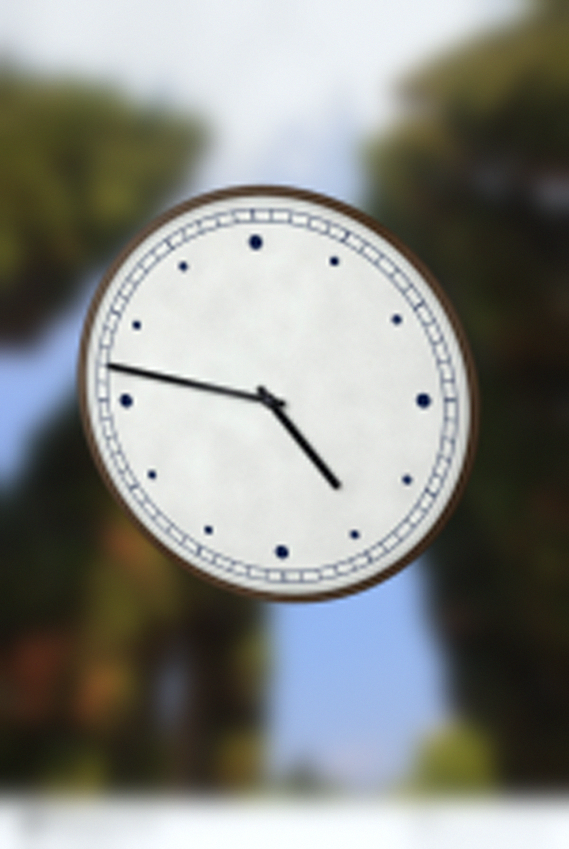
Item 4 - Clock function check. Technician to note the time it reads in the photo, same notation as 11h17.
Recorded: 4h47
